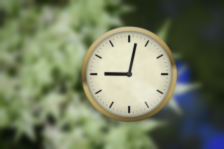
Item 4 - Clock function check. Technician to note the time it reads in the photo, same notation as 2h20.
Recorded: 9h02
